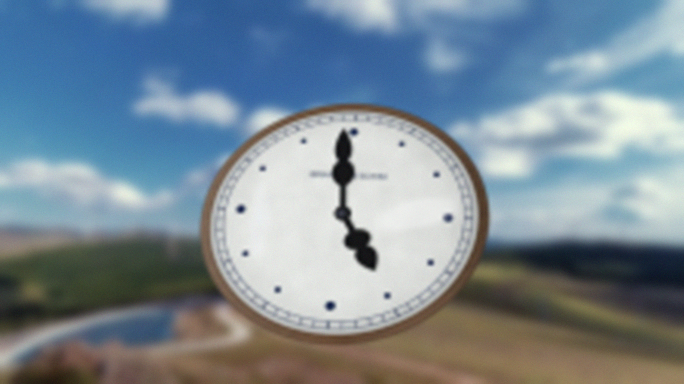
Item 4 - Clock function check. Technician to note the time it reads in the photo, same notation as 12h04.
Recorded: 4h59
